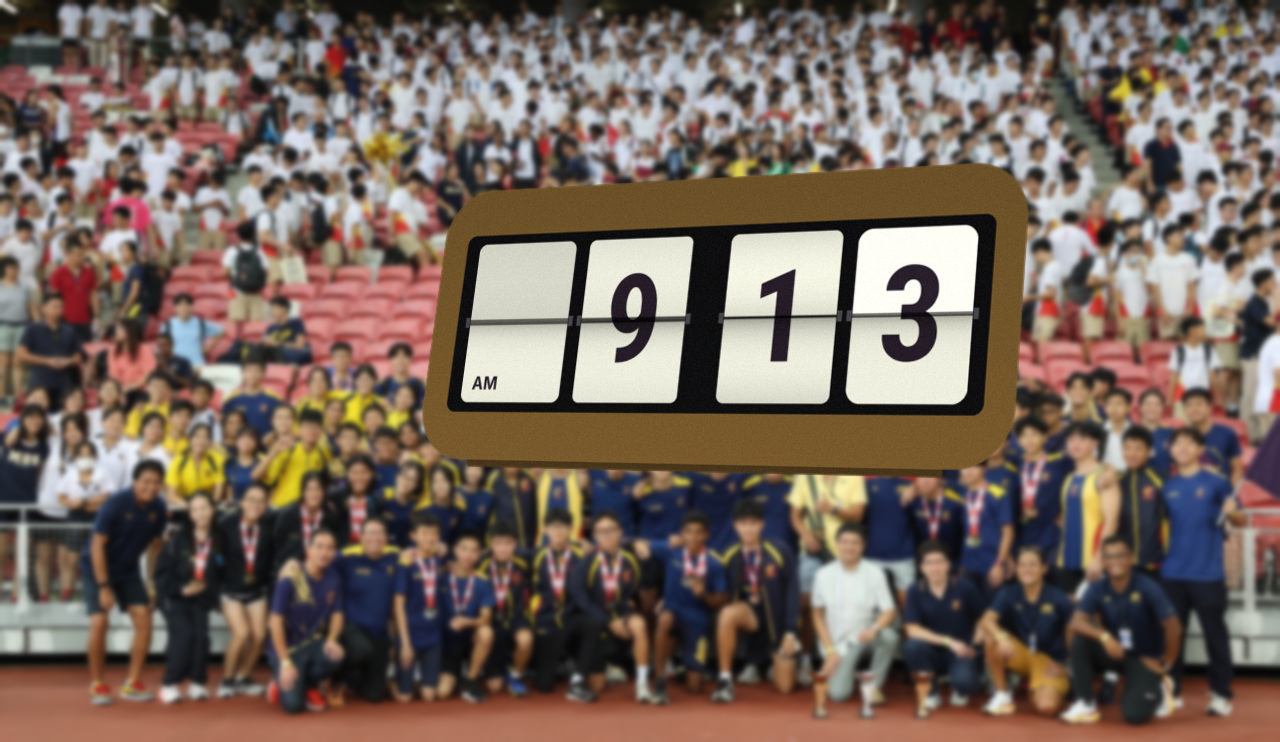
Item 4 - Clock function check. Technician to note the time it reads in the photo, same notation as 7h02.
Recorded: 9h13
